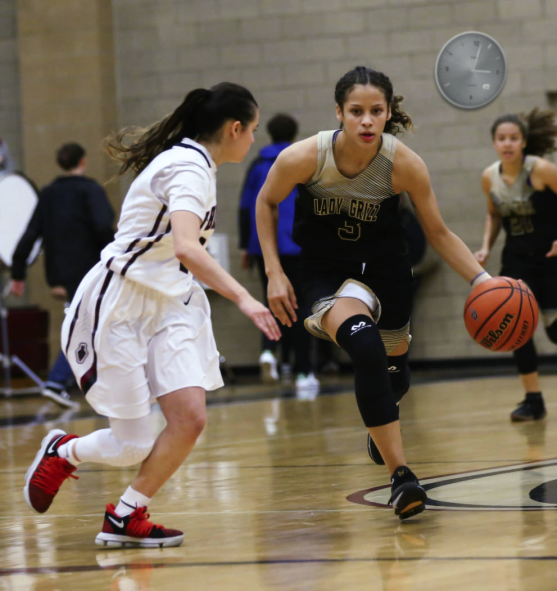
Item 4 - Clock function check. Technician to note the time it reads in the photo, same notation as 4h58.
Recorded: 3h02
